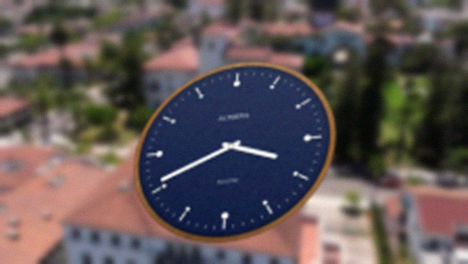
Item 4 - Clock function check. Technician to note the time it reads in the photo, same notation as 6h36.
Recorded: 3h41
